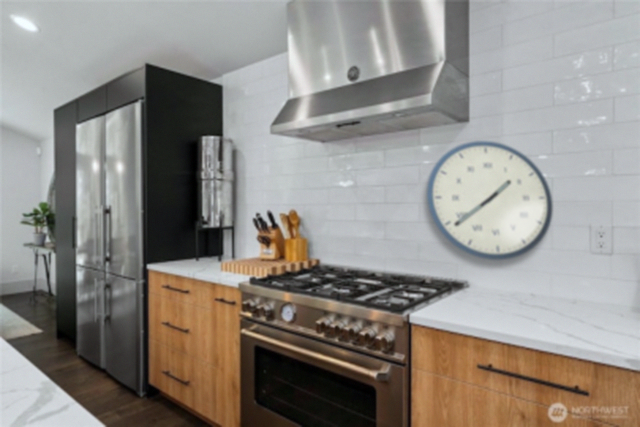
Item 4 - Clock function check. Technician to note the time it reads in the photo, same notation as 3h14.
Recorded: 1h39
